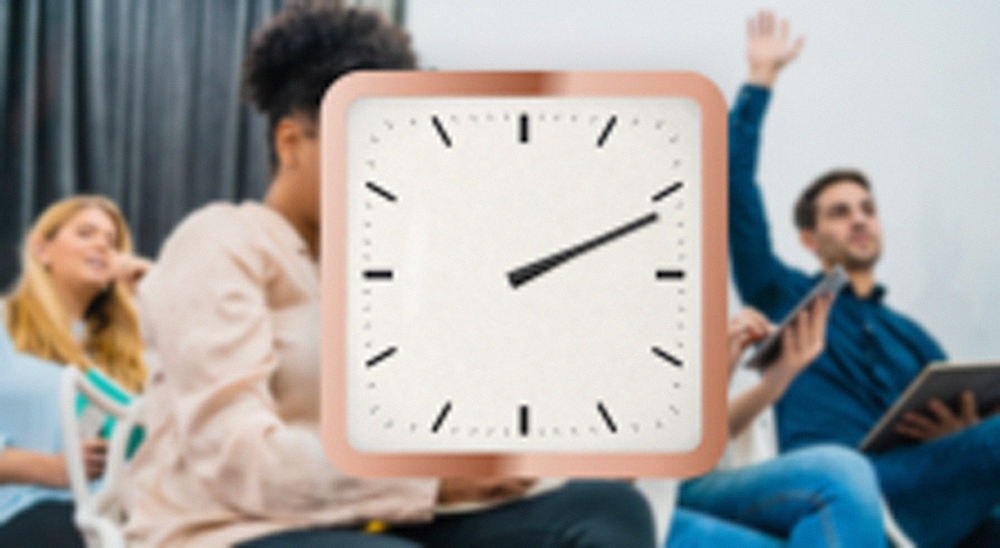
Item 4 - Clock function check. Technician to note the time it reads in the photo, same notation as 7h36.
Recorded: 2h11
